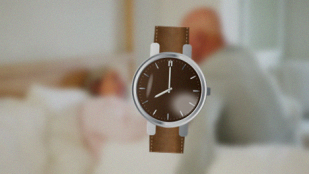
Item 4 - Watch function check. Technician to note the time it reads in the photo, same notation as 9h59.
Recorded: 8h00
